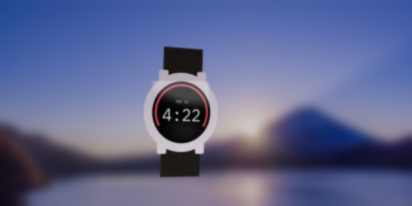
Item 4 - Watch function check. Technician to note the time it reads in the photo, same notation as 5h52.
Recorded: 4h22
